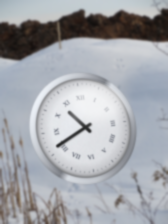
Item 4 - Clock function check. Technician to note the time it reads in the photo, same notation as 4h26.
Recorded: 10h41
